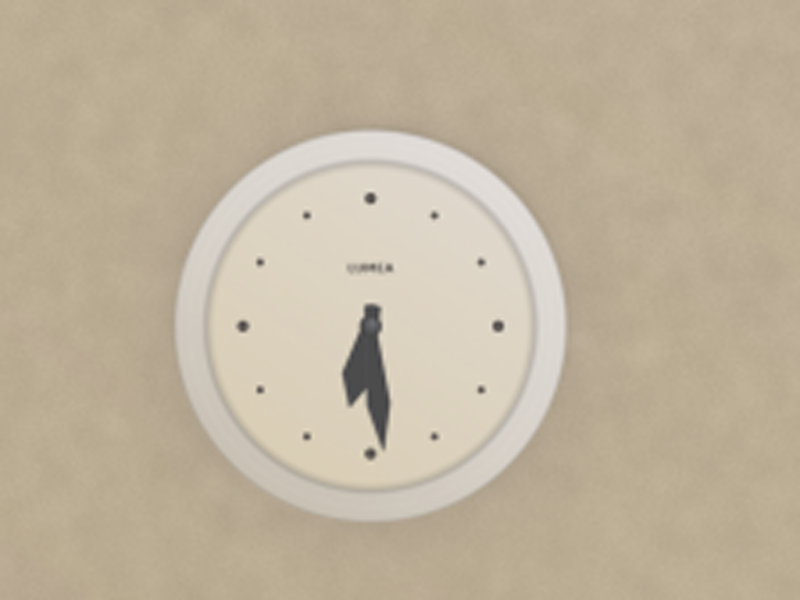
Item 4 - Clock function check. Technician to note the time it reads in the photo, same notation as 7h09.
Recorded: 6h29
